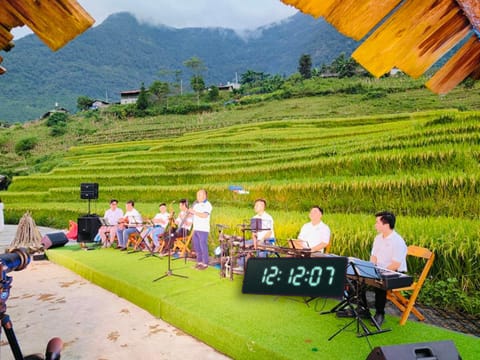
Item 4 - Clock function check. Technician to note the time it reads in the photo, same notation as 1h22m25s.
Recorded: 12h12m07s
